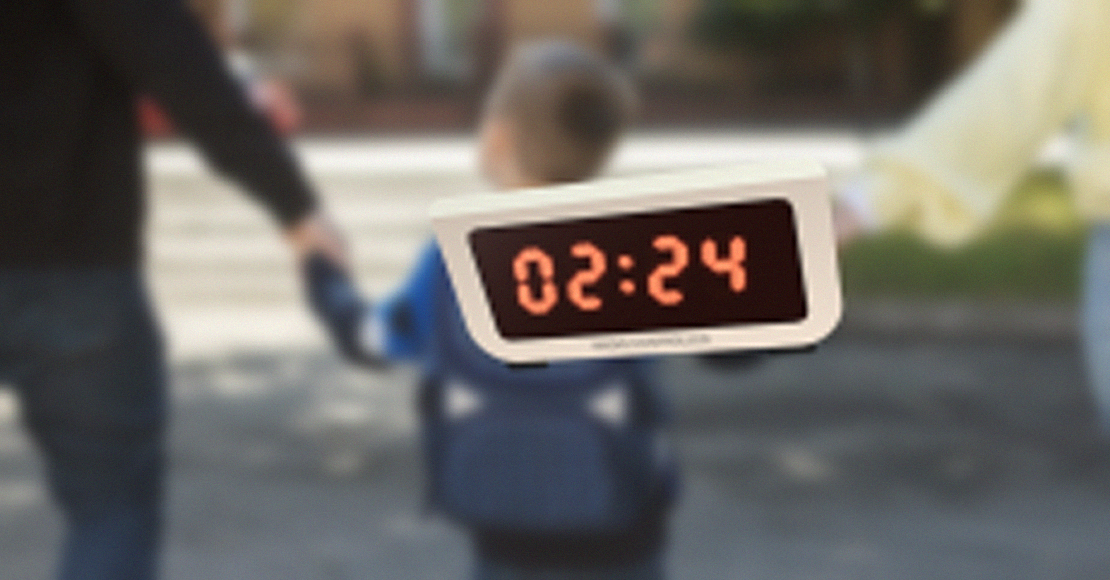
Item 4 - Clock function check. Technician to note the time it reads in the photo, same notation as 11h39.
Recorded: 2h24
